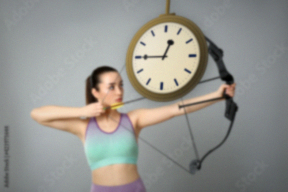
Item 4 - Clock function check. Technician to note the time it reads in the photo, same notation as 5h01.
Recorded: 12h45
